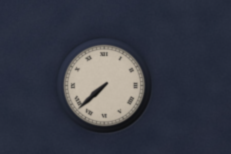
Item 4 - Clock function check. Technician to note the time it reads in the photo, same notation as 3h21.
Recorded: 7h38
